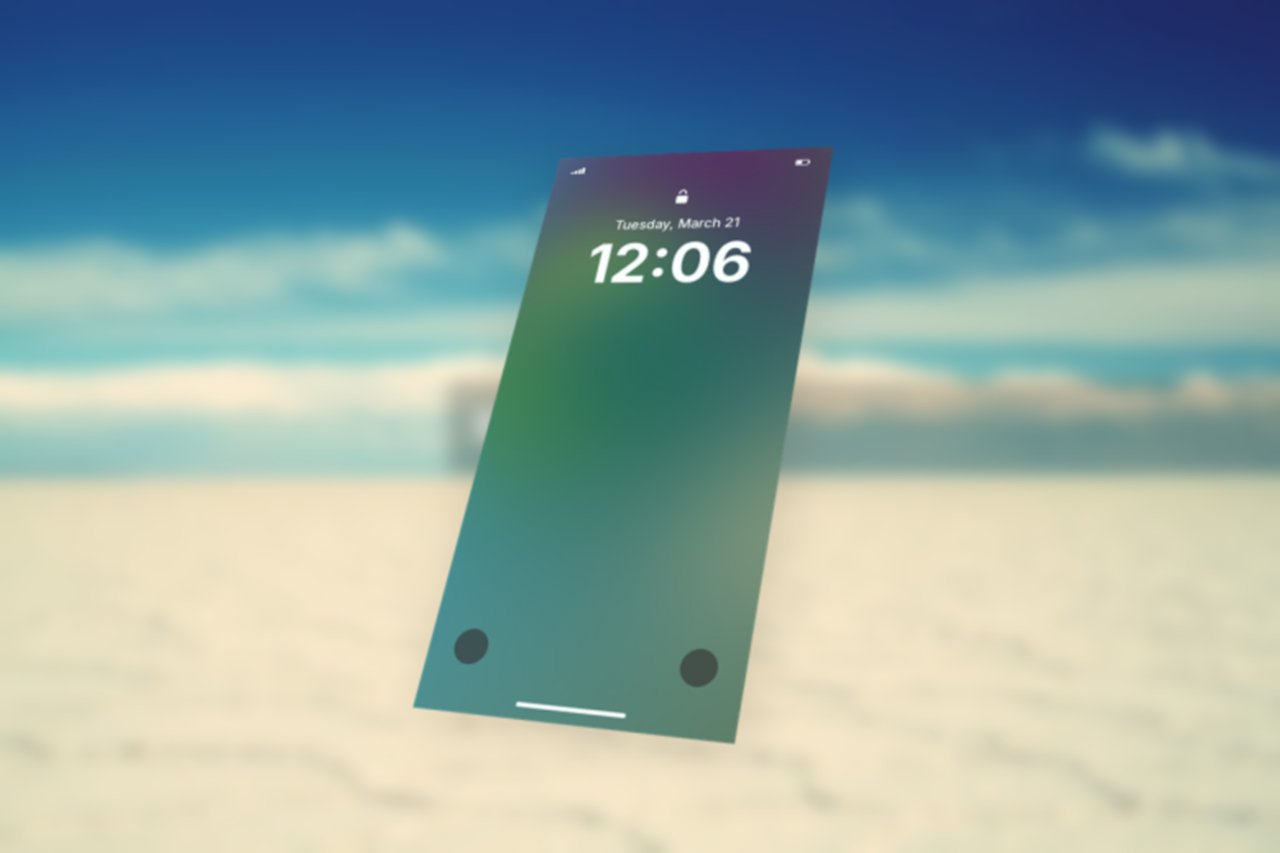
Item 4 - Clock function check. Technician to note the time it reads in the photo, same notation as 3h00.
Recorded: 12h06
